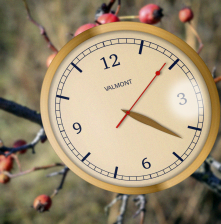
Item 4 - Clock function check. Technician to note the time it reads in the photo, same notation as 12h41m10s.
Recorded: 4h22m09s
